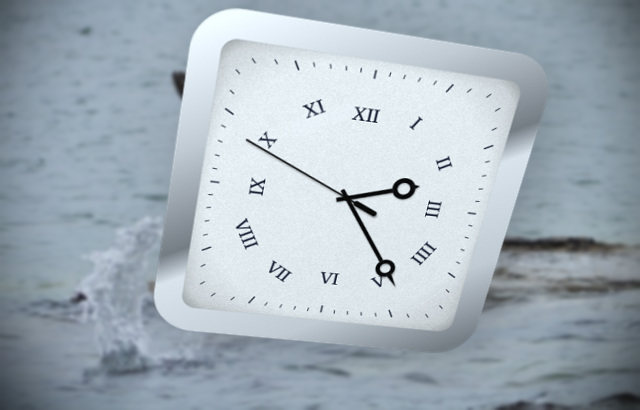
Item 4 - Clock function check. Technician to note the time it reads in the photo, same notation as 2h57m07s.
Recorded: 2h23m49s
